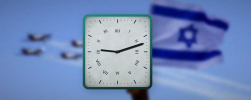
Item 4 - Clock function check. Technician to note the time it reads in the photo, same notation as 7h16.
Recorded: 9h12
